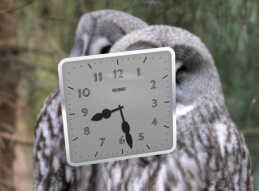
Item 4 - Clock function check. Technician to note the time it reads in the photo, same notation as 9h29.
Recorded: 8h28
